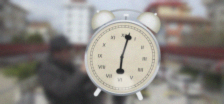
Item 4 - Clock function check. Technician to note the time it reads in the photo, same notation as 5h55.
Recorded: 6h02
